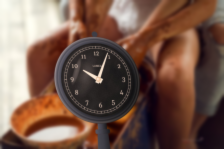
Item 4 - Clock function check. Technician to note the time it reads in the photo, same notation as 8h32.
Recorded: 10h04
